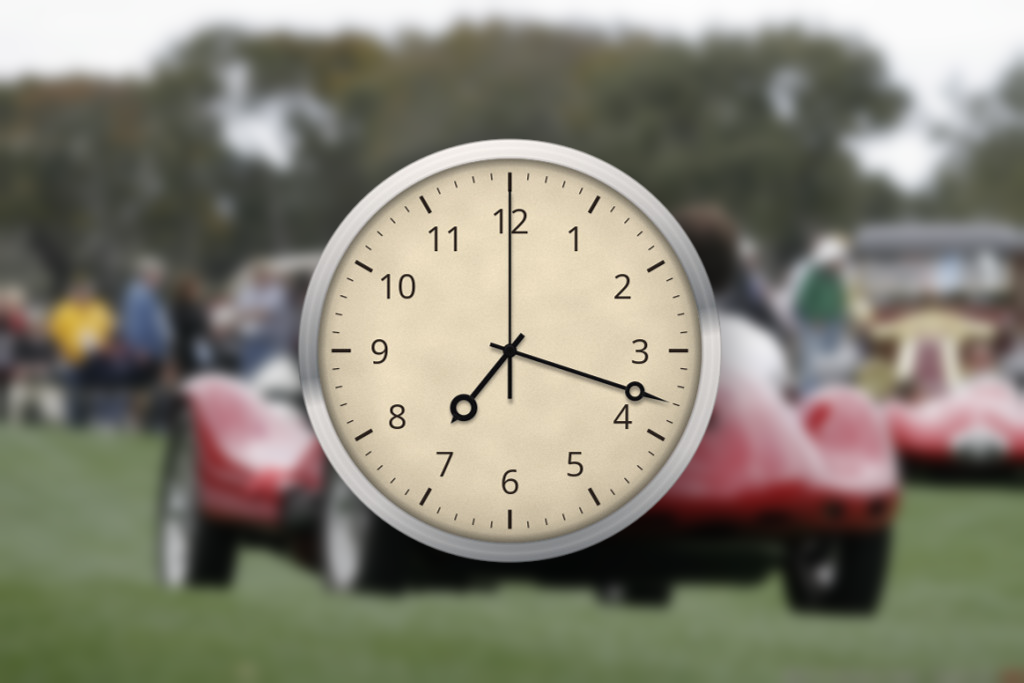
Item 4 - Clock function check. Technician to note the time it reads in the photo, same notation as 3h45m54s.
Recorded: 7h18m00s
